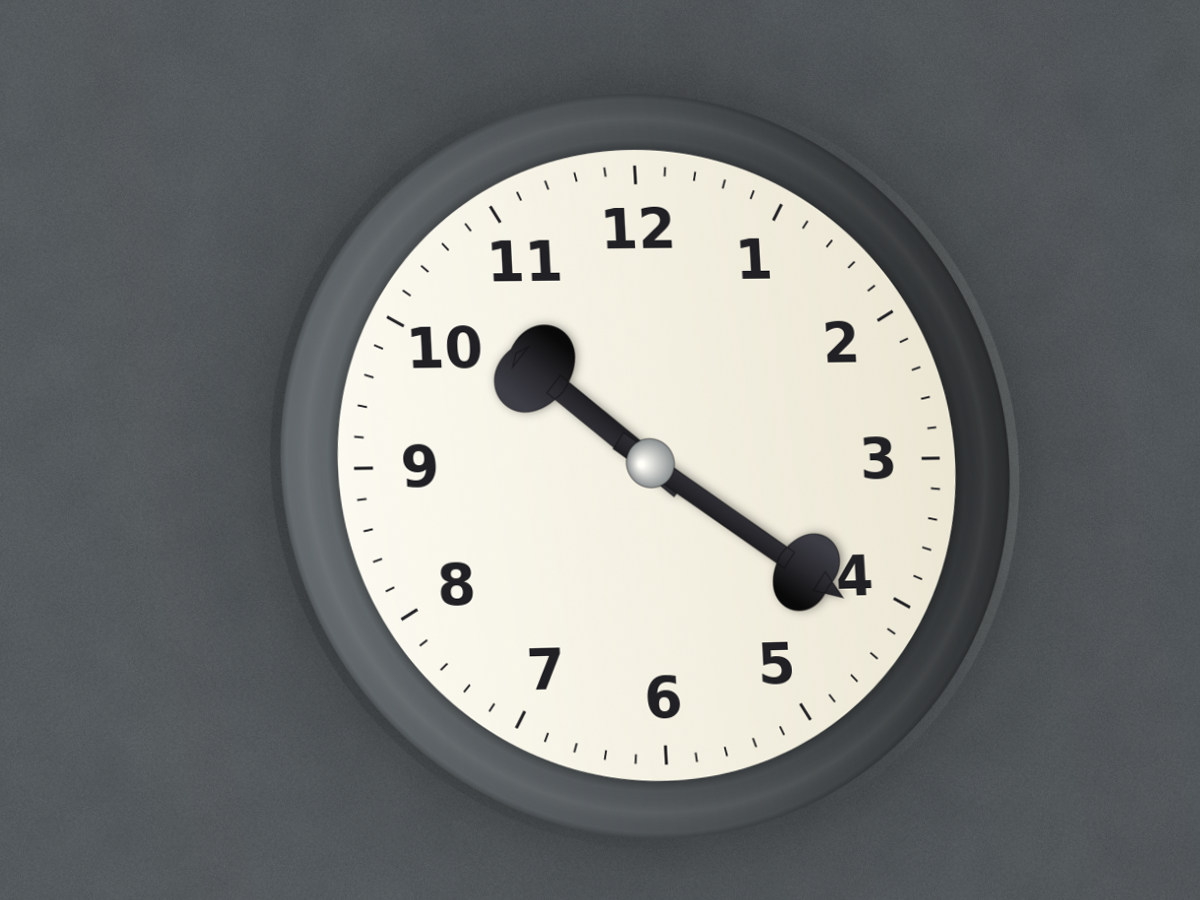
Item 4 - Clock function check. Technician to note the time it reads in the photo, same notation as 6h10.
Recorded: 10h21
